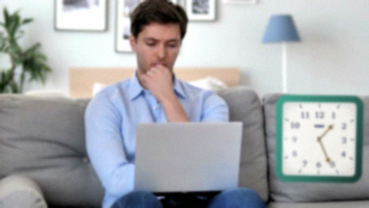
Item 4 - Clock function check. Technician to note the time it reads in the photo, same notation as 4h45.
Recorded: 1h26
